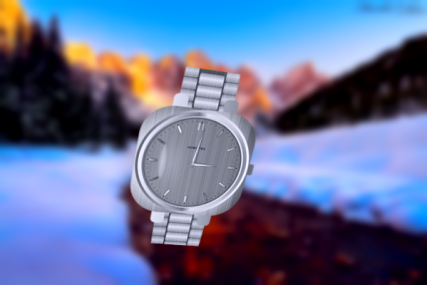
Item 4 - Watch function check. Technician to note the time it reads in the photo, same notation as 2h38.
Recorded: 3h01
